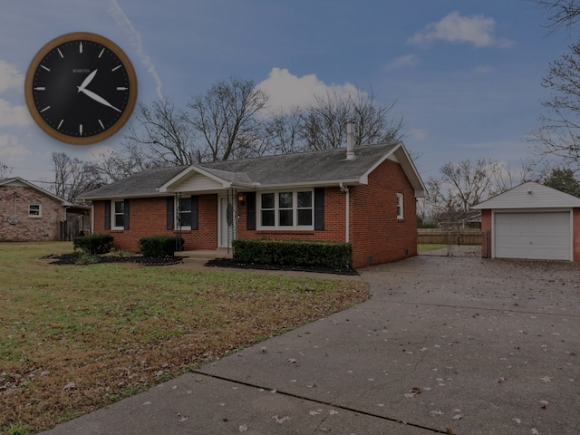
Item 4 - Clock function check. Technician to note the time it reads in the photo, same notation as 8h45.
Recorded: 1h20
